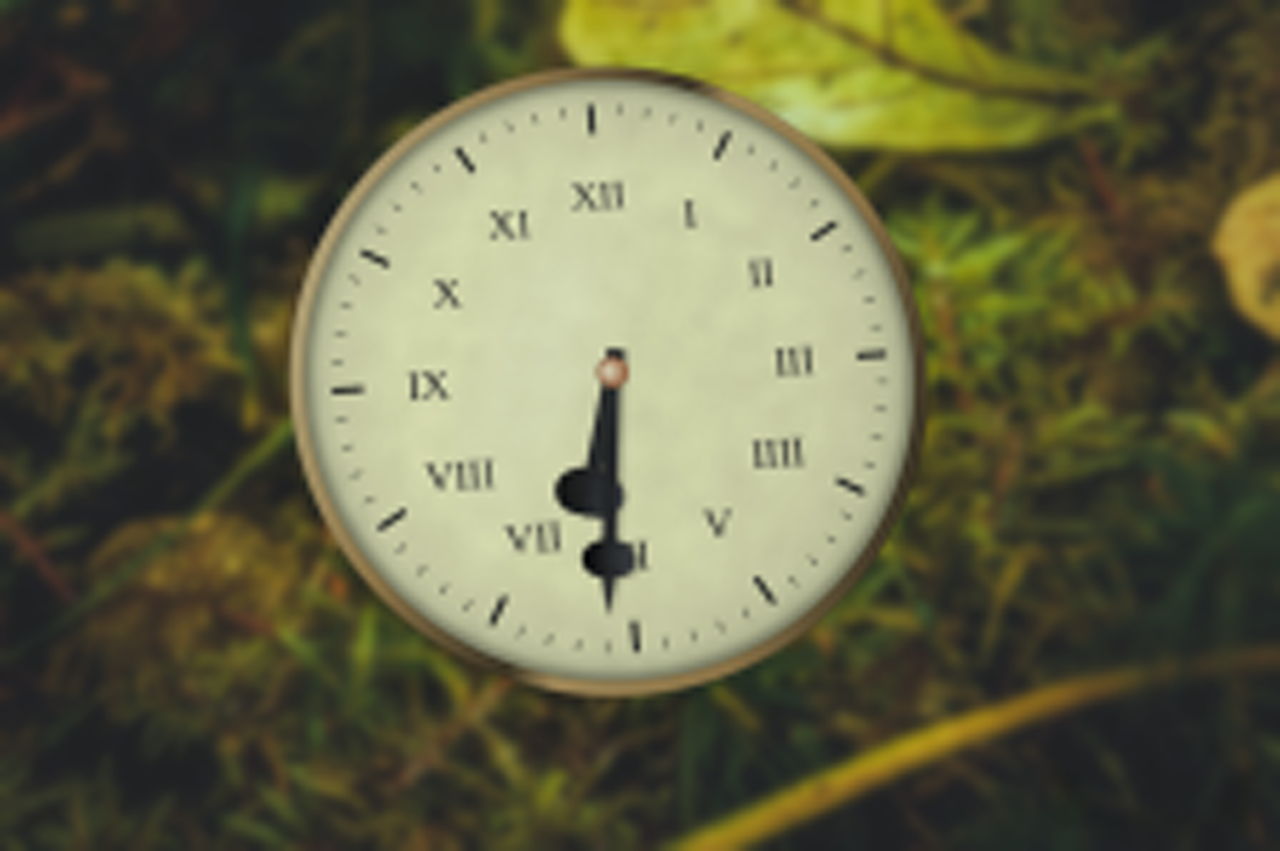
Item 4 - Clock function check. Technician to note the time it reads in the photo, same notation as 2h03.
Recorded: 6h31
